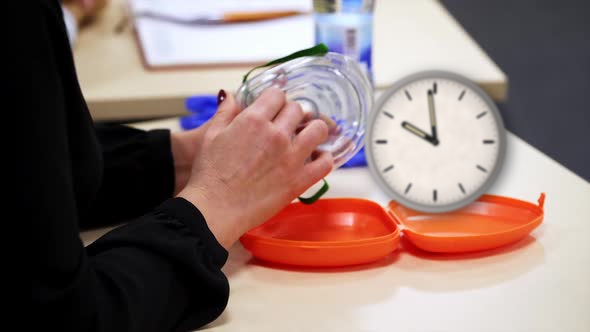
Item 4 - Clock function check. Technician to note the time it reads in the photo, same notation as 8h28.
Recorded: 9h59
